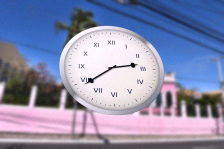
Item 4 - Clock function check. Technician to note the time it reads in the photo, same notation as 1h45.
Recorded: 2h39
